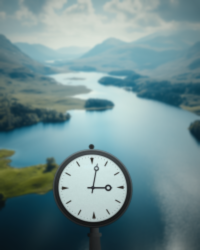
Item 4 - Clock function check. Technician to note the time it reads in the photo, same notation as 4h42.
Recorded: 3h02
